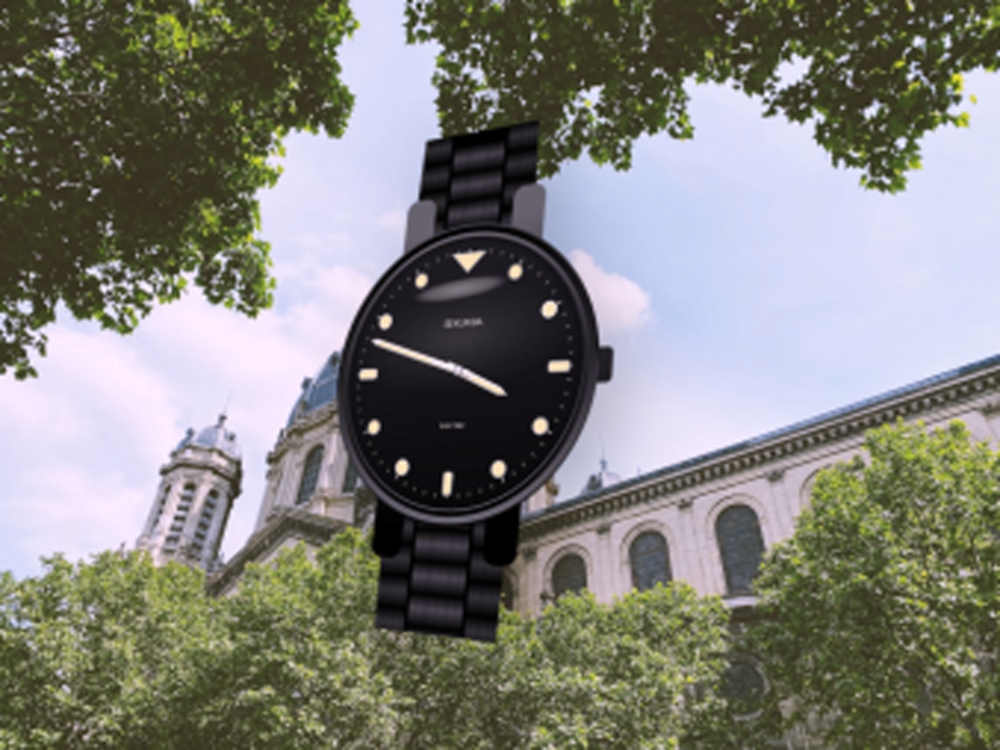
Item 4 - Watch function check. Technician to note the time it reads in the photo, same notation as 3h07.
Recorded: 3h48
